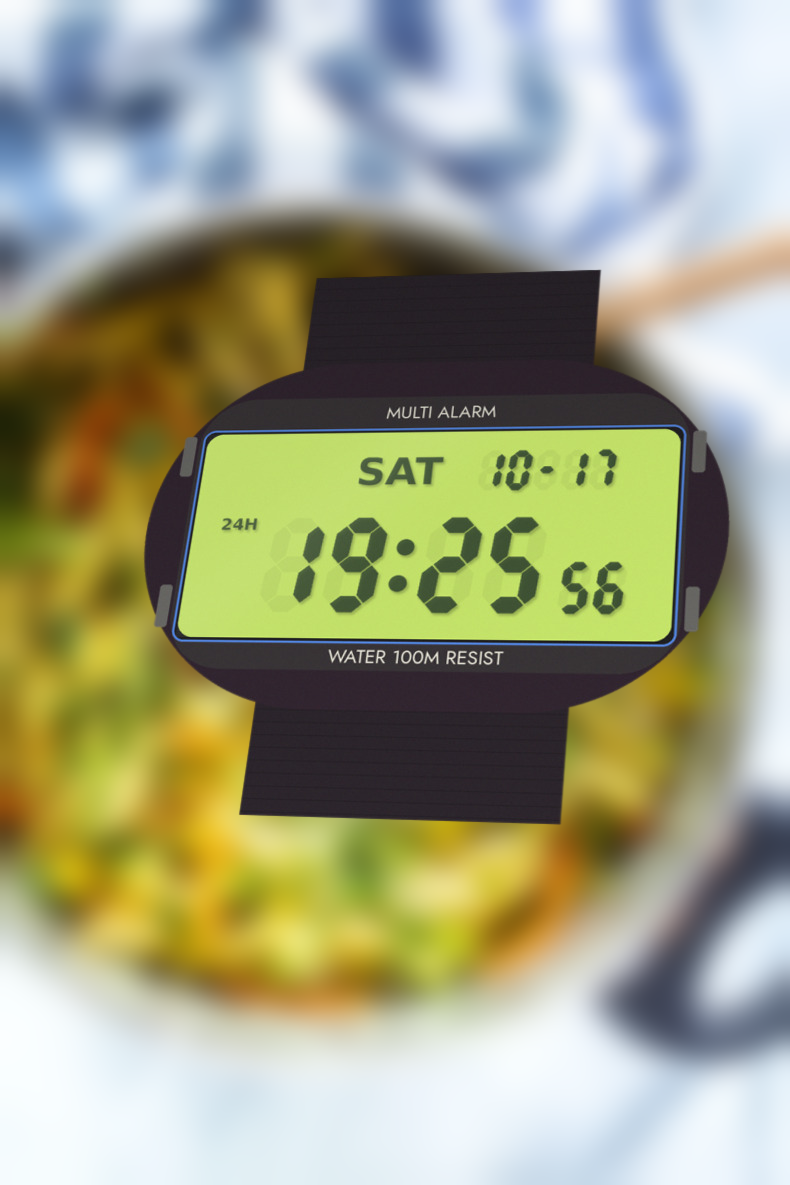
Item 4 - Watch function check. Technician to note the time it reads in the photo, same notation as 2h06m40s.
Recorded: 19h25m56s
